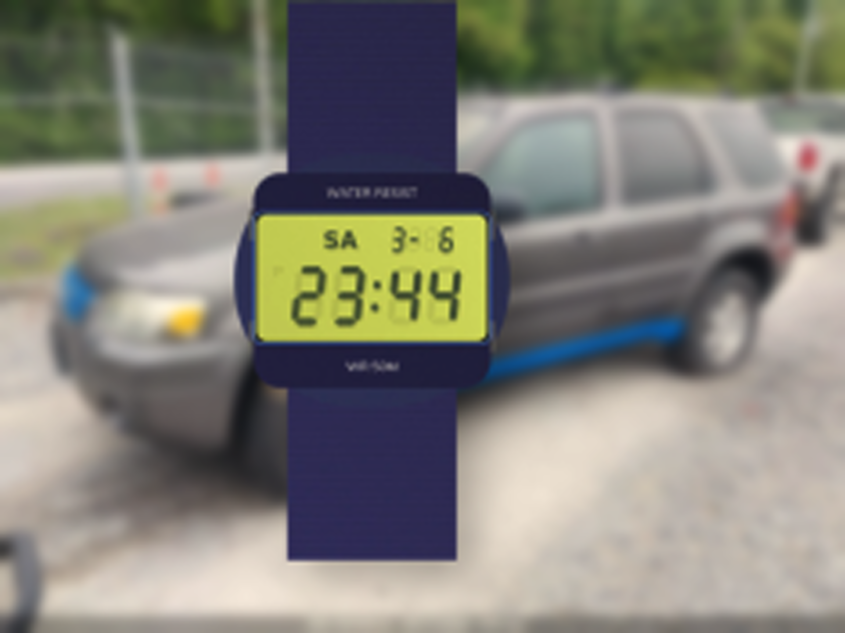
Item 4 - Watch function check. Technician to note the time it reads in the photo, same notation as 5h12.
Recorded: 23h44
